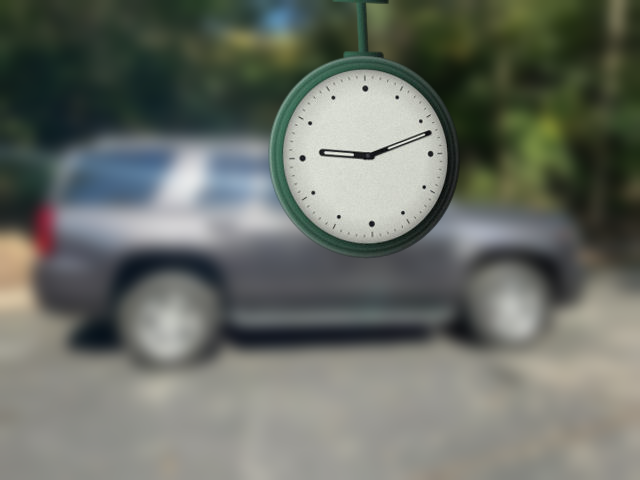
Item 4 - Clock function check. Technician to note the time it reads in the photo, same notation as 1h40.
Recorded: 9h12
